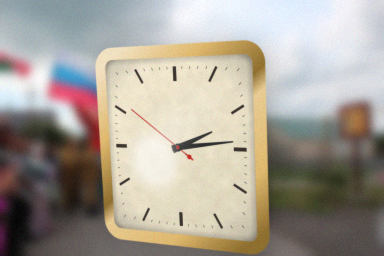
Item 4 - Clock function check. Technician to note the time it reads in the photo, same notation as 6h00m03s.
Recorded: 2h13m51s
